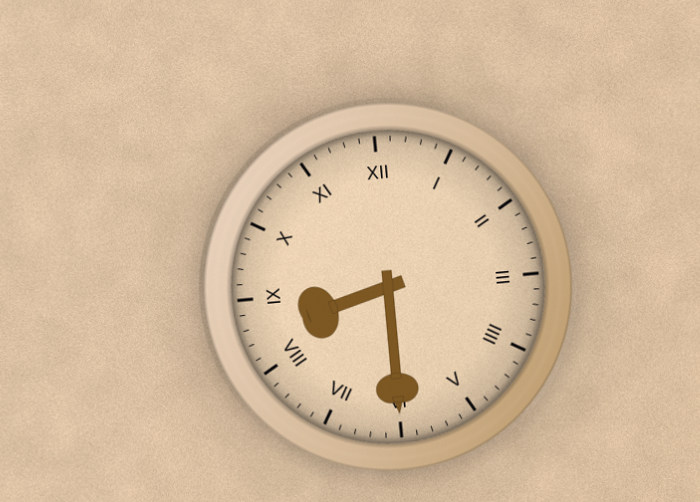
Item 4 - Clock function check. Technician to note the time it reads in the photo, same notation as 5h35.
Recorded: 8h30
